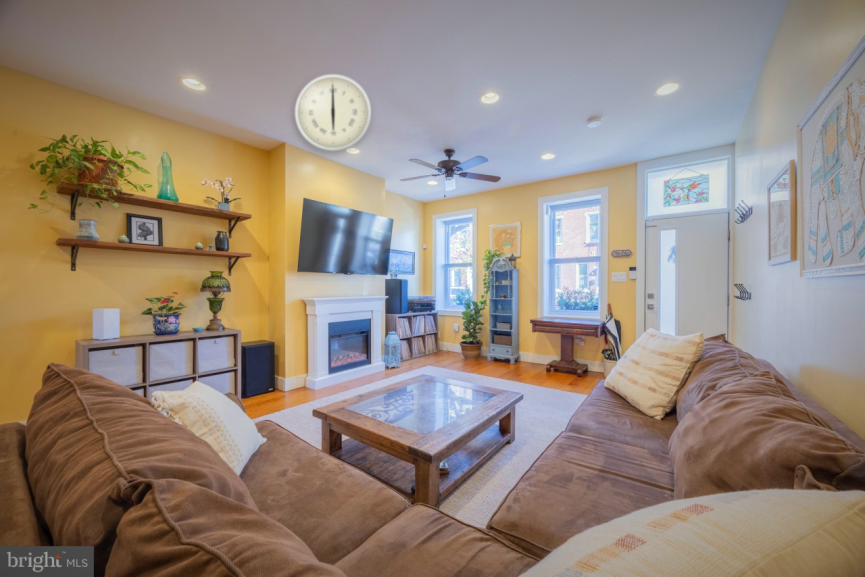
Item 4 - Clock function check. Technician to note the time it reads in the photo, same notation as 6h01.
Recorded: 6h00
